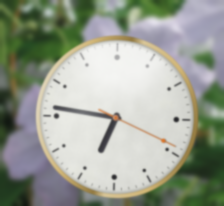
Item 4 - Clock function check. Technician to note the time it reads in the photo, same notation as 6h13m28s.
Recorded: 6h46m19s
